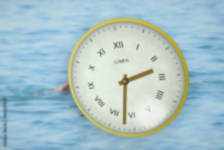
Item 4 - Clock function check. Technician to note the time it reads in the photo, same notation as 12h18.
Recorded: 2h32
